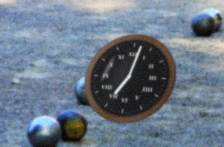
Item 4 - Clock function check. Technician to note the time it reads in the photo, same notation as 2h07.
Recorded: 7h02
